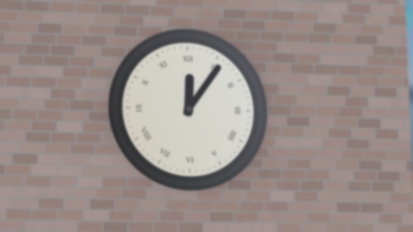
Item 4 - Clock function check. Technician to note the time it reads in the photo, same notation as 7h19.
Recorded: 12h06
